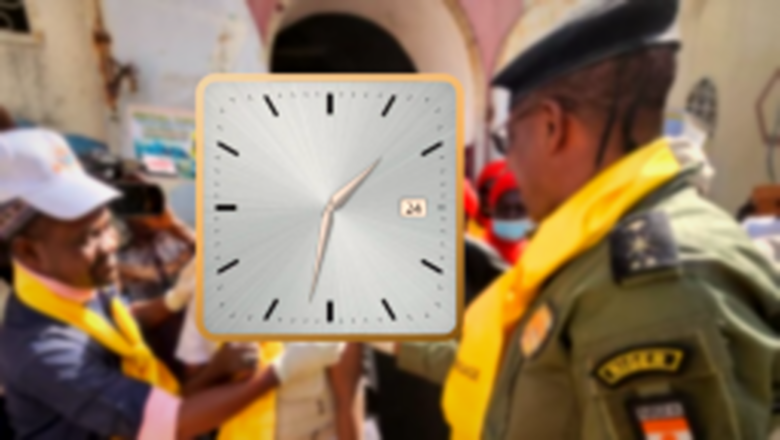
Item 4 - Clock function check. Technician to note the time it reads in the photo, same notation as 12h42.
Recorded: 1h32
